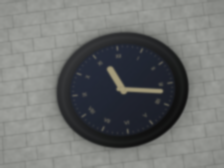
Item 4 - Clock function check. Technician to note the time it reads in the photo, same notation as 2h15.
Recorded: 11h17
